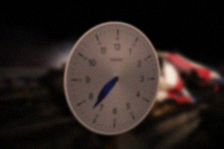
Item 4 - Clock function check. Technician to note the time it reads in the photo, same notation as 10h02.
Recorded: 7h37
